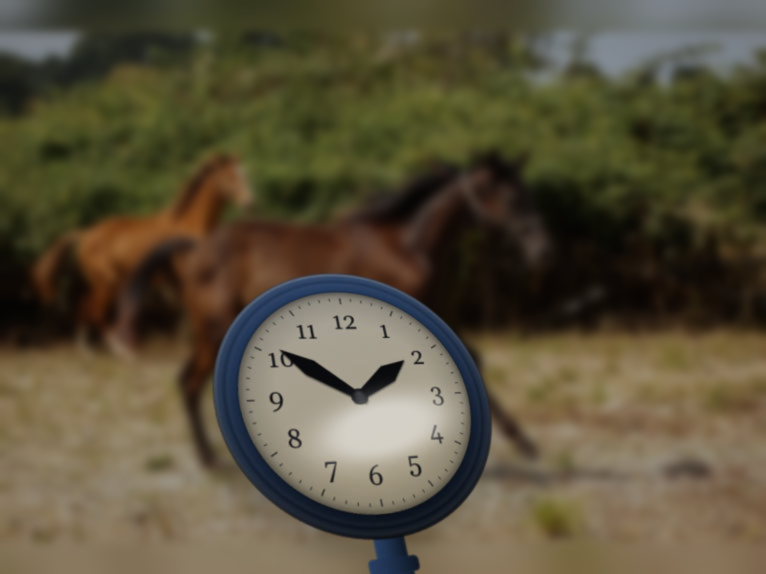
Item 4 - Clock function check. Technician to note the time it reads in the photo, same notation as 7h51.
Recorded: 1h51
